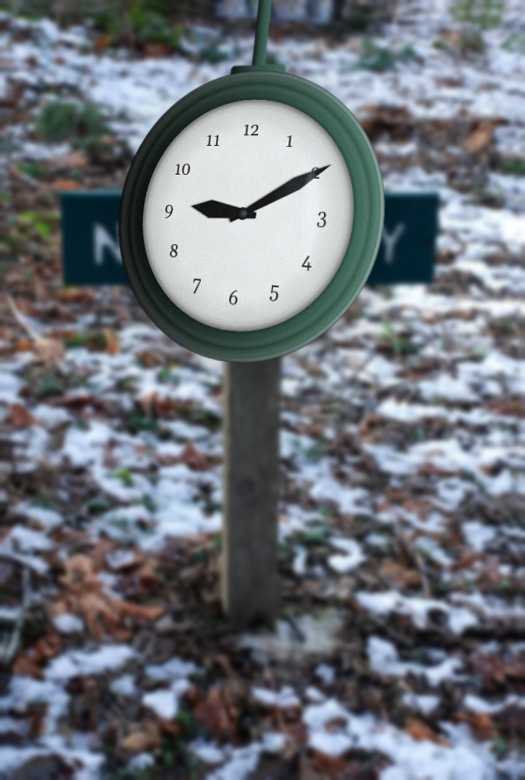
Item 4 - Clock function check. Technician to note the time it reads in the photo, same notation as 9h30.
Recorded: 9h10
